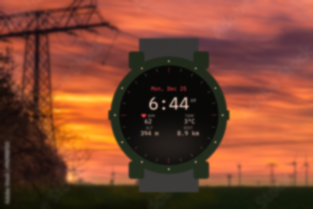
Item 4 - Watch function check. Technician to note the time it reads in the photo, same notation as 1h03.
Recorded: 6h44
